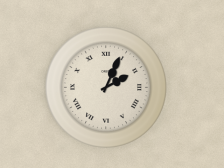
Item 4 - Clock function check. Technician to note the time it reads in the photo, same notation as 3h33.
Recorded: 2h04
